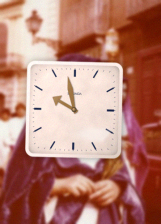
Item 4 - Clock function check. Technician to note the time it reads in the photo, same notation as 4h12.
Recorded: 9h58
